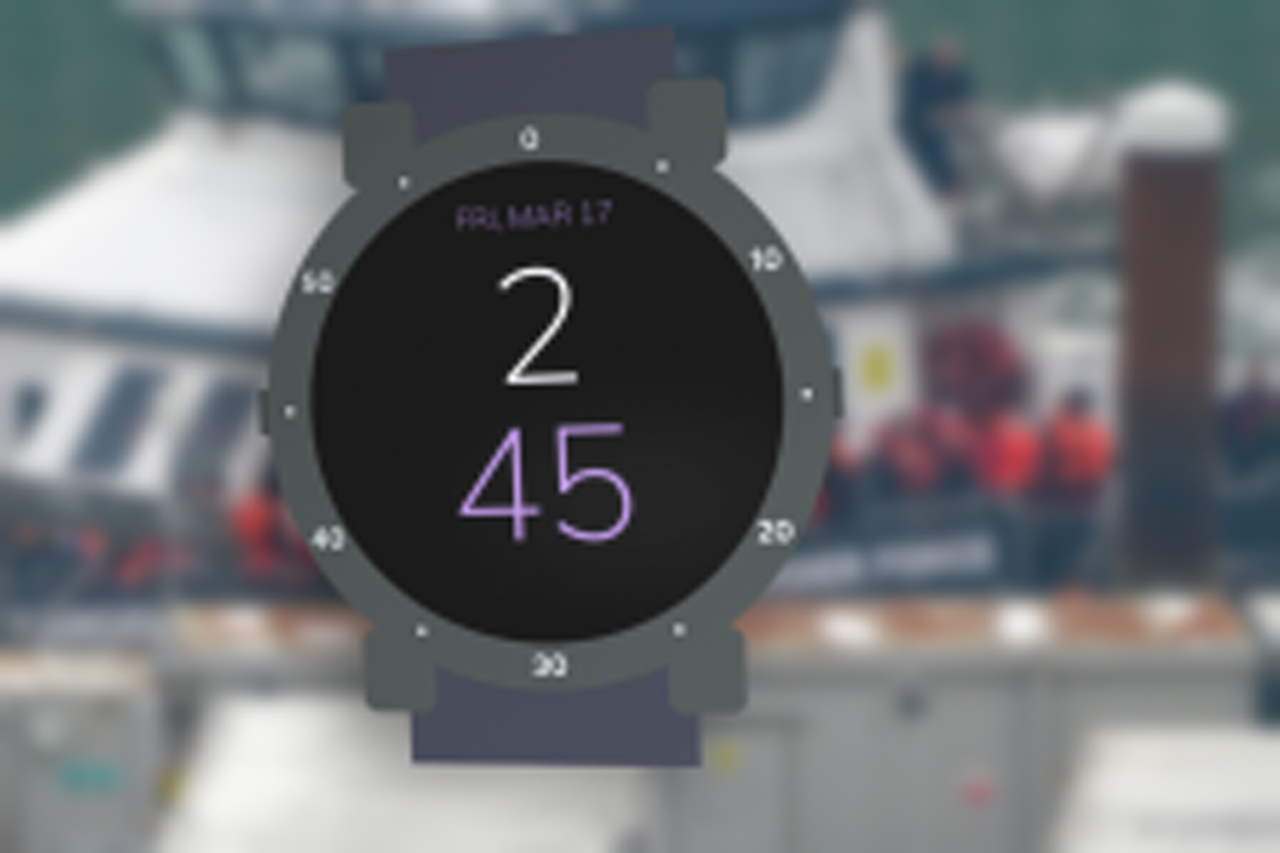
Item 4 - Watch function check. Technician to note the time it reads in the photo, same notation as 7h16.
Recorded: 2h45
